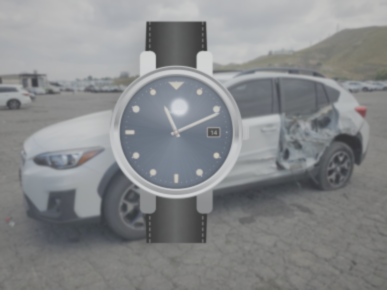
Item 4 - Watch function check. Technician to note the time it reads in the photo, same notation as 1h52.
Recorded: 11h11
